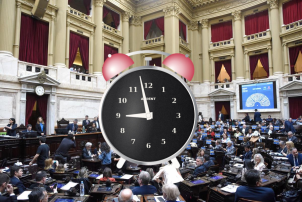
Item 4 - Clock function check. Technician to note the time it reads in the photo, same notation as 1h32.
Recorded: 8h58
